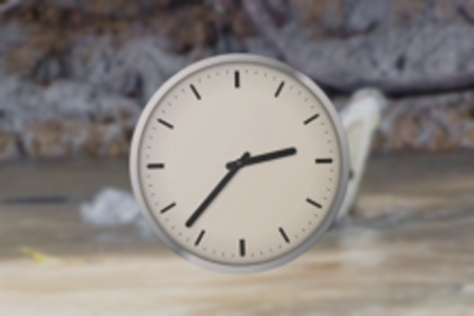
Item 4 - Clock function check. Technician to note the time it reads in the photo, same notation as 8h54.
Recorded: 2h37
